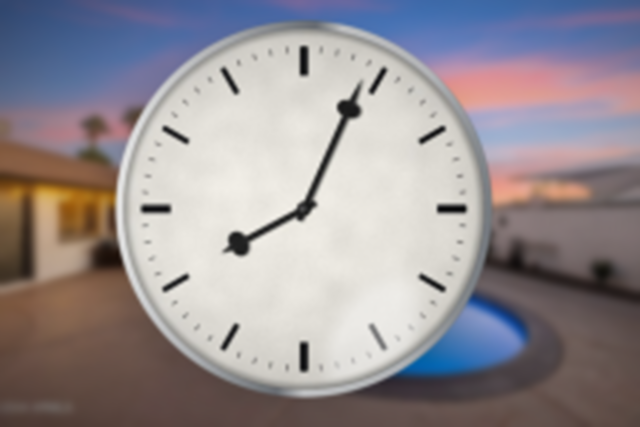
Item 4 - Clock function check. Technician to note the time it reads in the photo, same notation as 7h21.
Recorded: 8h04
